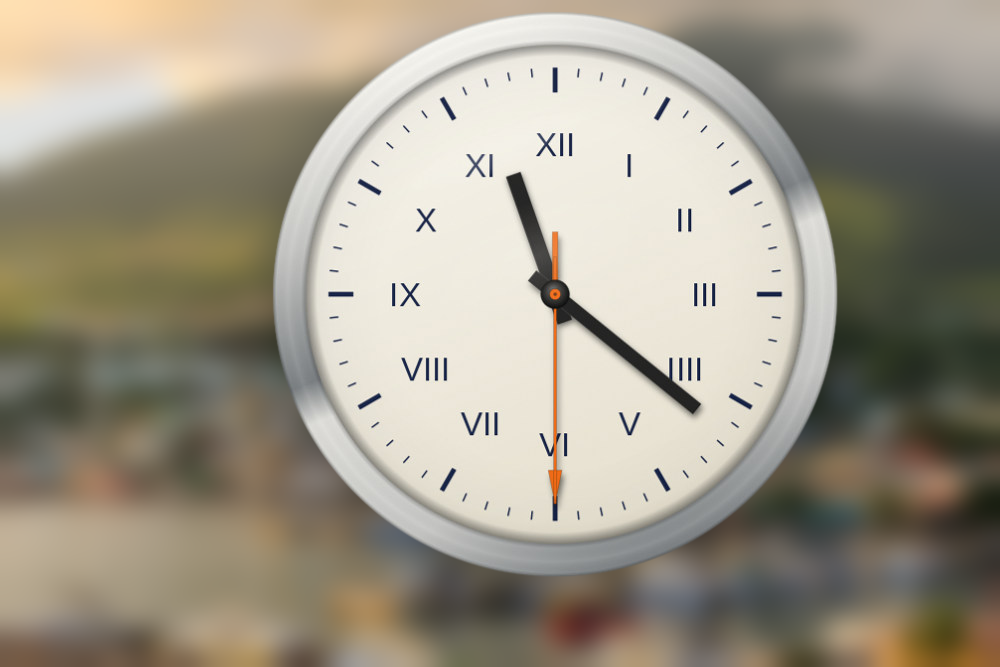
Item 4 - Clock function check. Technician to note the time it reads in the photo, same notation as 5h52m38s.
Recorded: 11h21m30s
